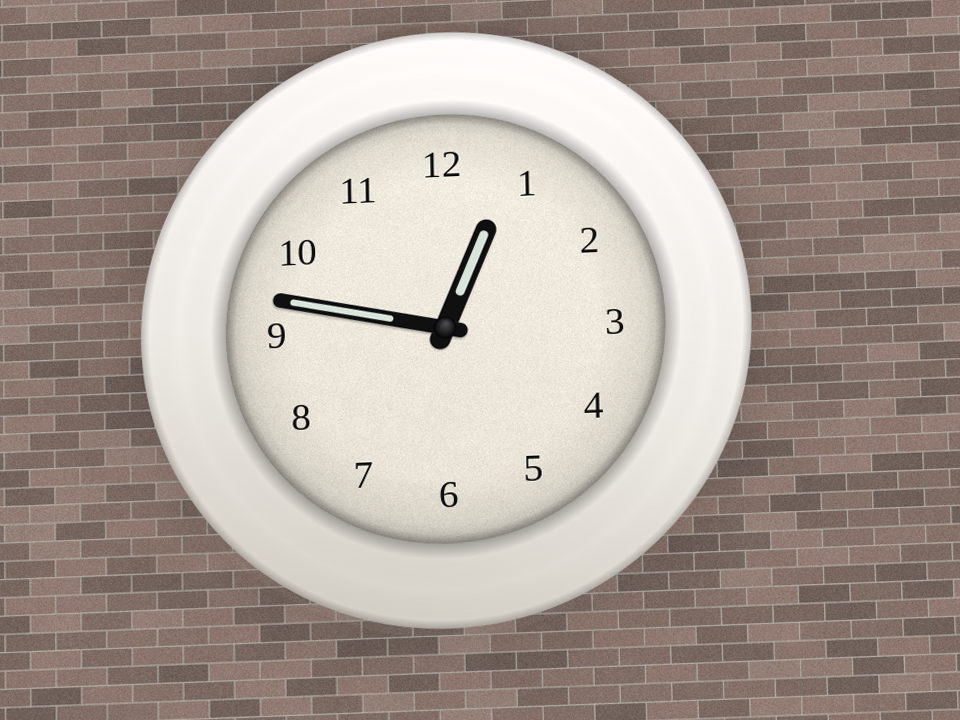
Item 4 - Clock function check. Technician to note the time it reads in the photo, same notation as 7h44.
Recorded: 12h47
